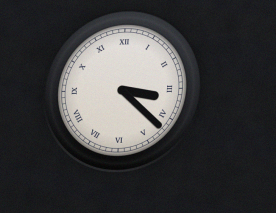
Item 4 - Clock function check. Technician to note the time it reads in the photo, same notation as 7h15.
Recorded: 3h22
